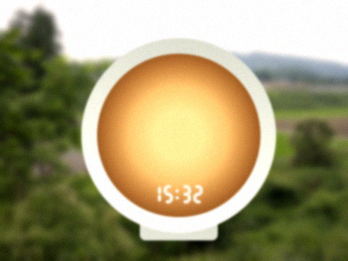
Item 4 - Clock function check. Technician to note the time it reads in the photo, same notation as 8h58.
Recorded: 15h32
